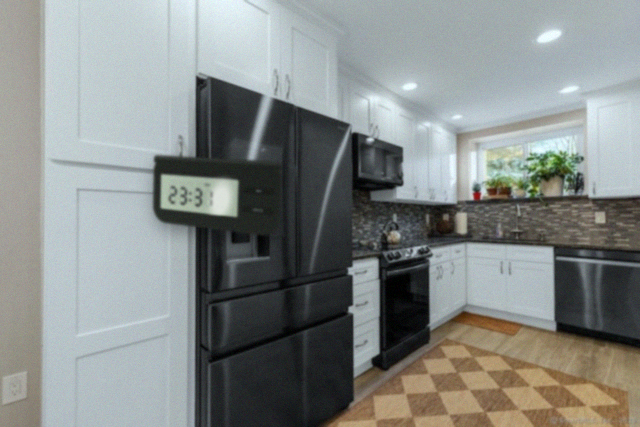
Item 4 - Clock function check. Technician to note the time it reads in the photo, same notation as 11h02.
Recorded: 23h31
